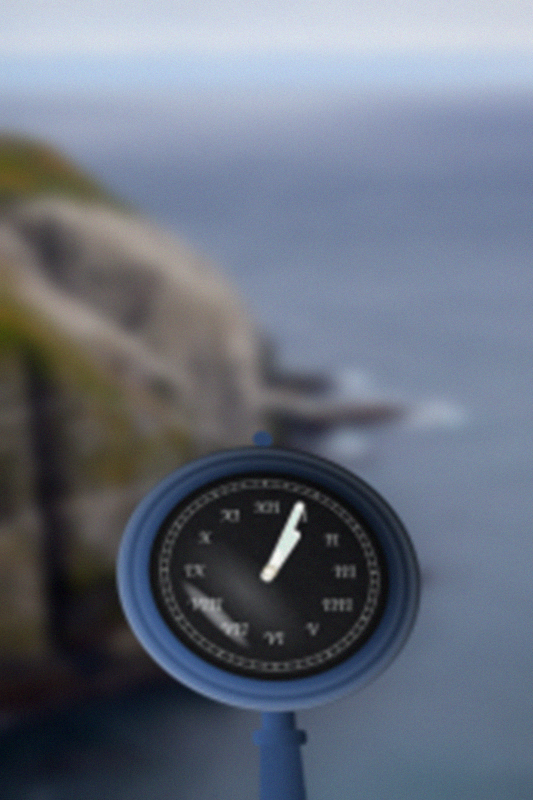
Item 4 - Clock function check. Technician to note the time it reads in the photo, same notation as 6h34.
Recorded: 1h04
